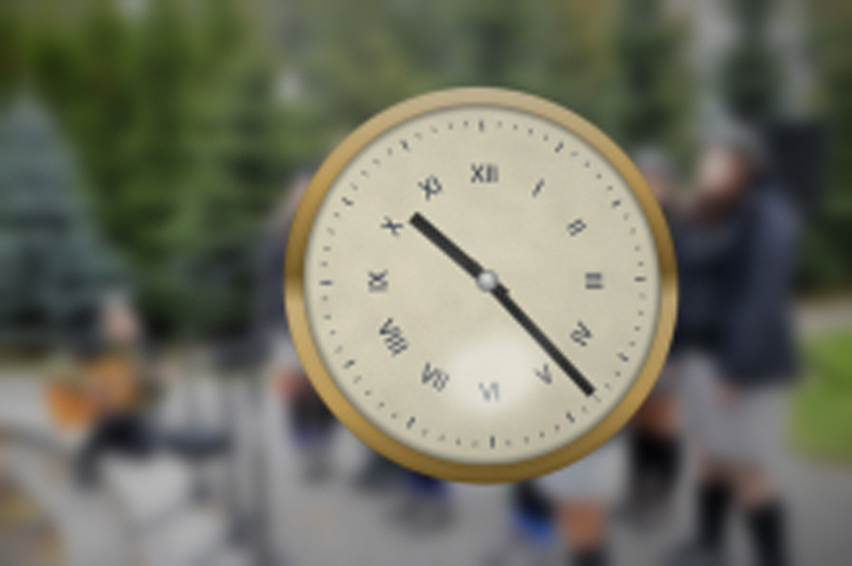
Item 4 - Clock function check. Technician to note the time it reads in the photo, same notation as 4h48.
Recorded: 10h23
